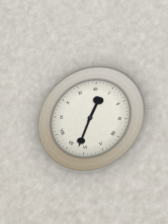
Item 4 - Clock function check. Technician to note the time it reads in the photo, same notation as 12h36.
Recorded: 12h32
